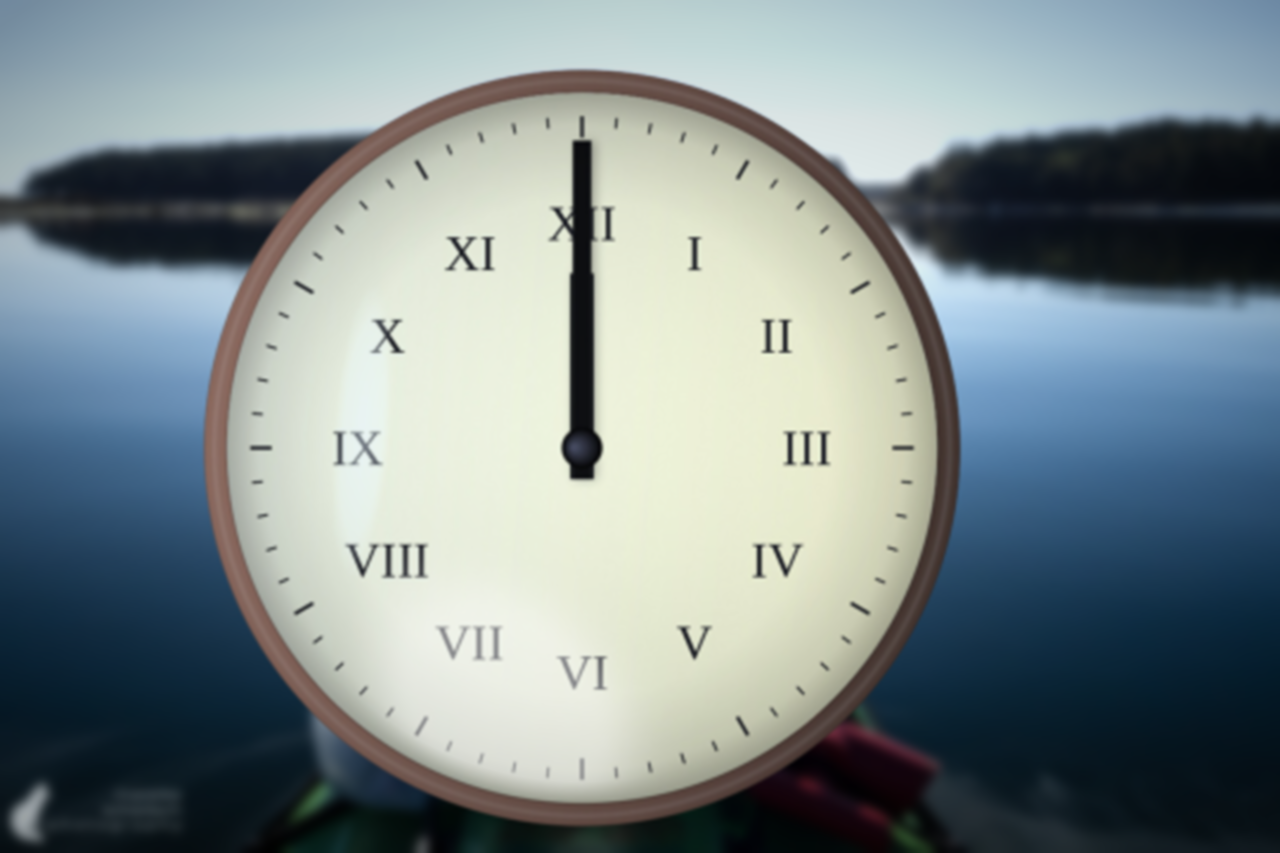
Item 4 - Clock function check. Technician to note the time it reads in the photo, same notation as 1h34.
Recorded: 12h00
